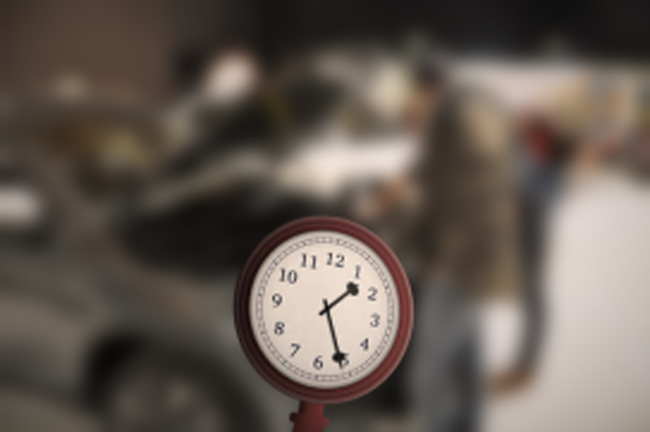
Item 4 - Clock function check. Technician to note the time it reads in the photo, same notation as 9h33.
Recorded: 1h26
